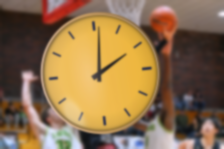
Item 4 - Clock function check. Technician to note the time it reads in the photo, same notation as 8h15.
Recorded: 2h01
